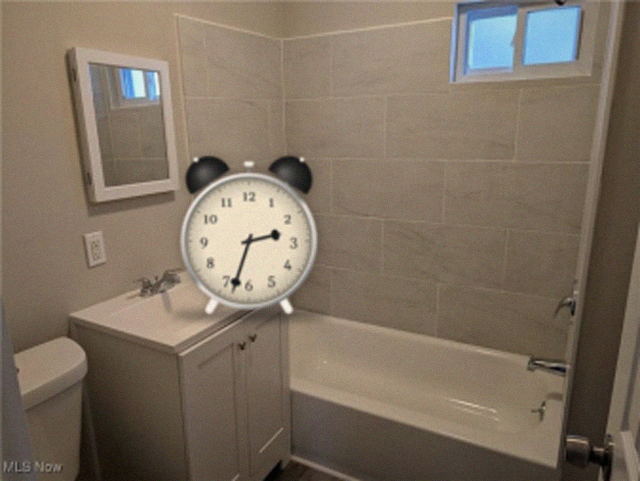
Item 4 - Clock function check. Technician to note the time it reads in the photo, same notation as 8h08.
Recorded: 2h33
